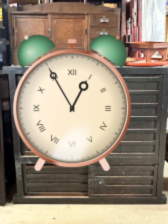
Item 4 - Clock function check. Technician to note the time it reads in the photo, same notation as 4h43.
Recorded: 12h55
